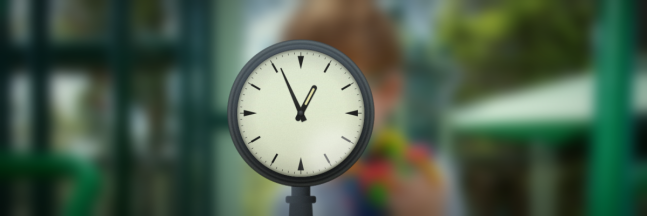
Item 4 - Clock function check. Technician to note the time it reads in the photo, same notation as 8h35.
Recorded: 12h56
